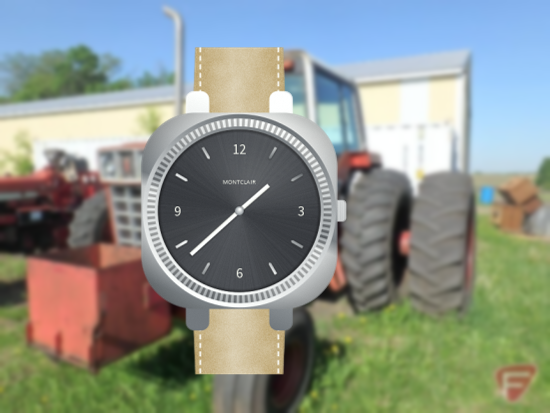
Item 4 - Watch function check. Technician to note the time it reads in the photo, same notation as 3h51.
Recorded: 1h38
